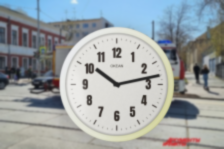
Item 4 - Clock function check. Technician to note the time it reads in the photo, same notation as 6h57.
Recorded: 10h13
